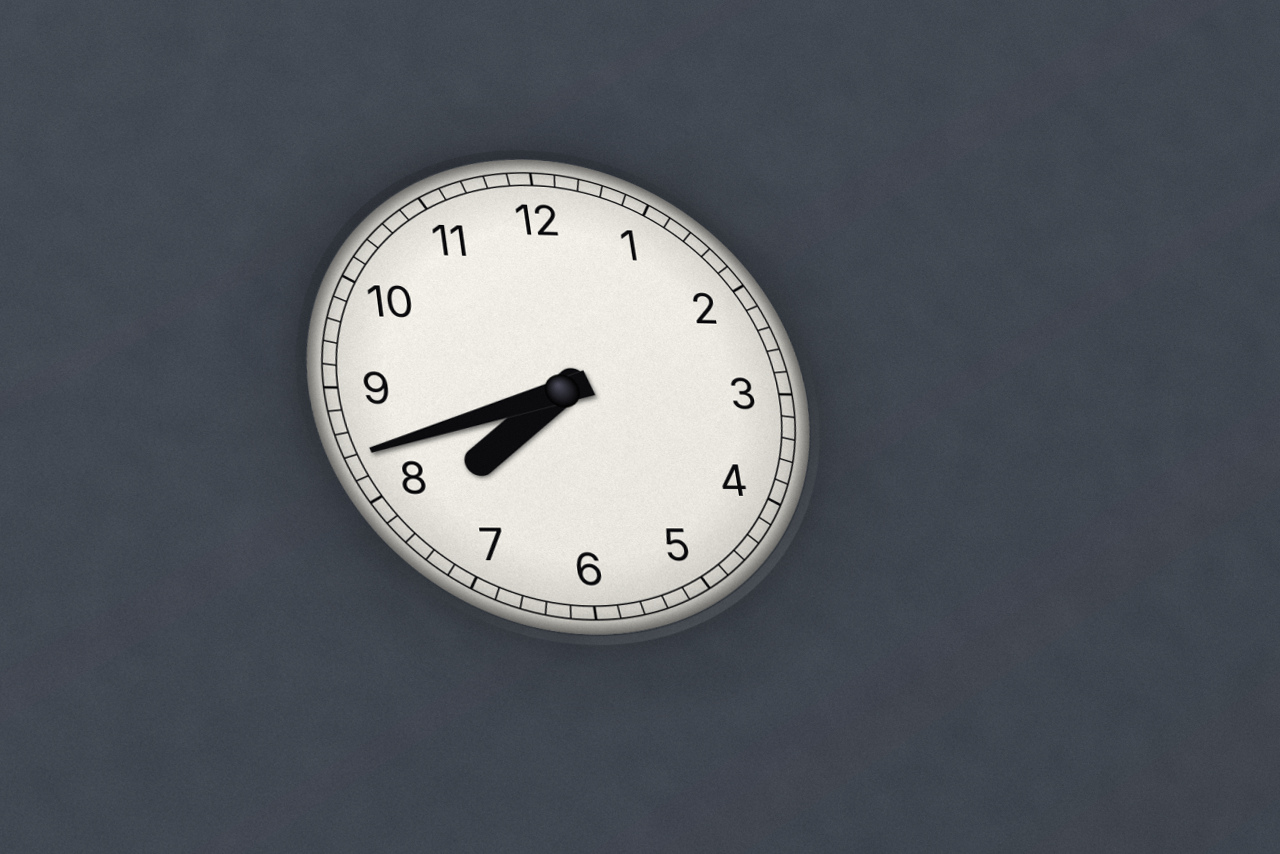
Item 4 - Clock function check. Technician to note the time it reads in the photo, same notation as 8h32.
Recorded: 7h42
